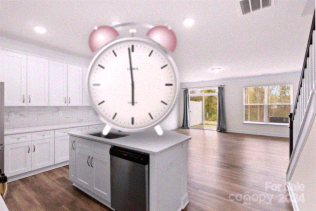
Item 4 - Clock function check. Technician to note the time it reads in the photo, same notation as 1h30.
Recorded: 5h59
